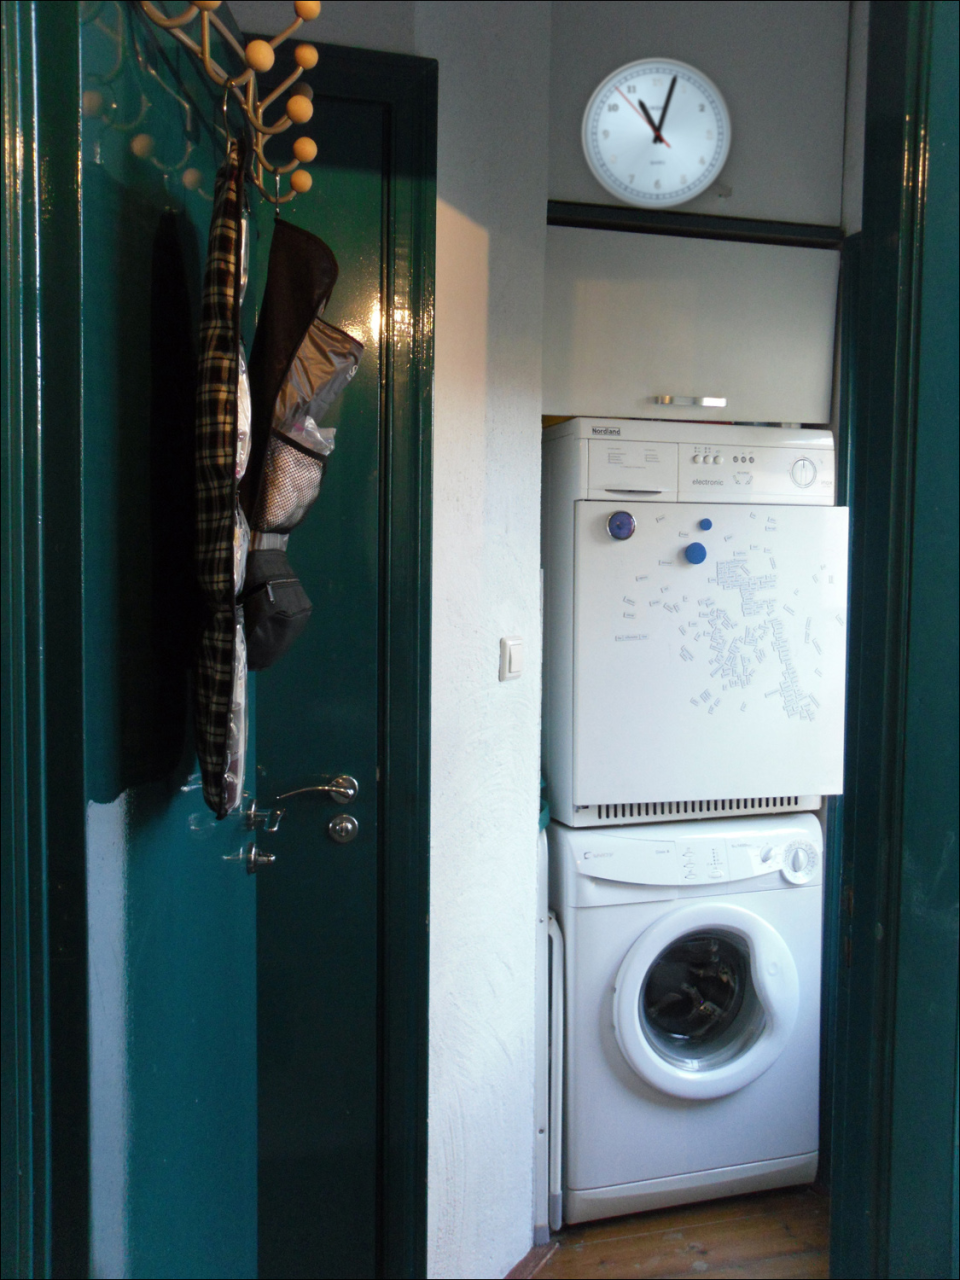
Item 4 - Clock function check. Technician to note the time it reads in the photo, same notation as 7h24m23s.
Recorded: 11h02m53s
